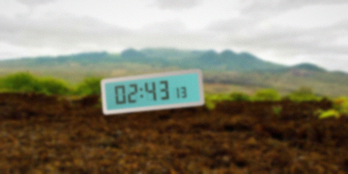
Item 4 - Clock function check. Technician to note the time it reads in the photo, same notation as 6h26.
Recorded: 2h43
